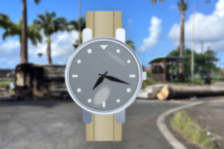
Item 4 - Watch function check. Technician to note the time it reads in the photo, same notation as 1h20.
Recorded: 7h18
